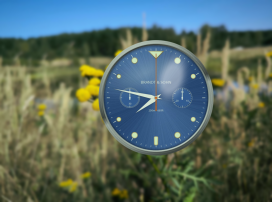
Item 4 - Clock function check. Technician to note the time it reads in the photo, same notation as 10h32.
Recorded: 7h47
